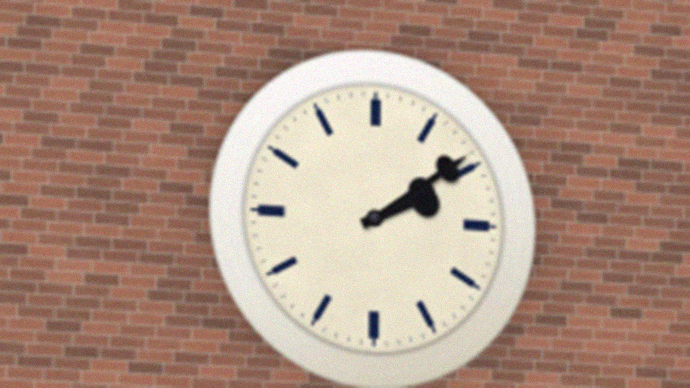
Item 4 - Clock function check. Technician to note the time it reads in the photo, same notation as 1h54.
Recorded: 2h09
